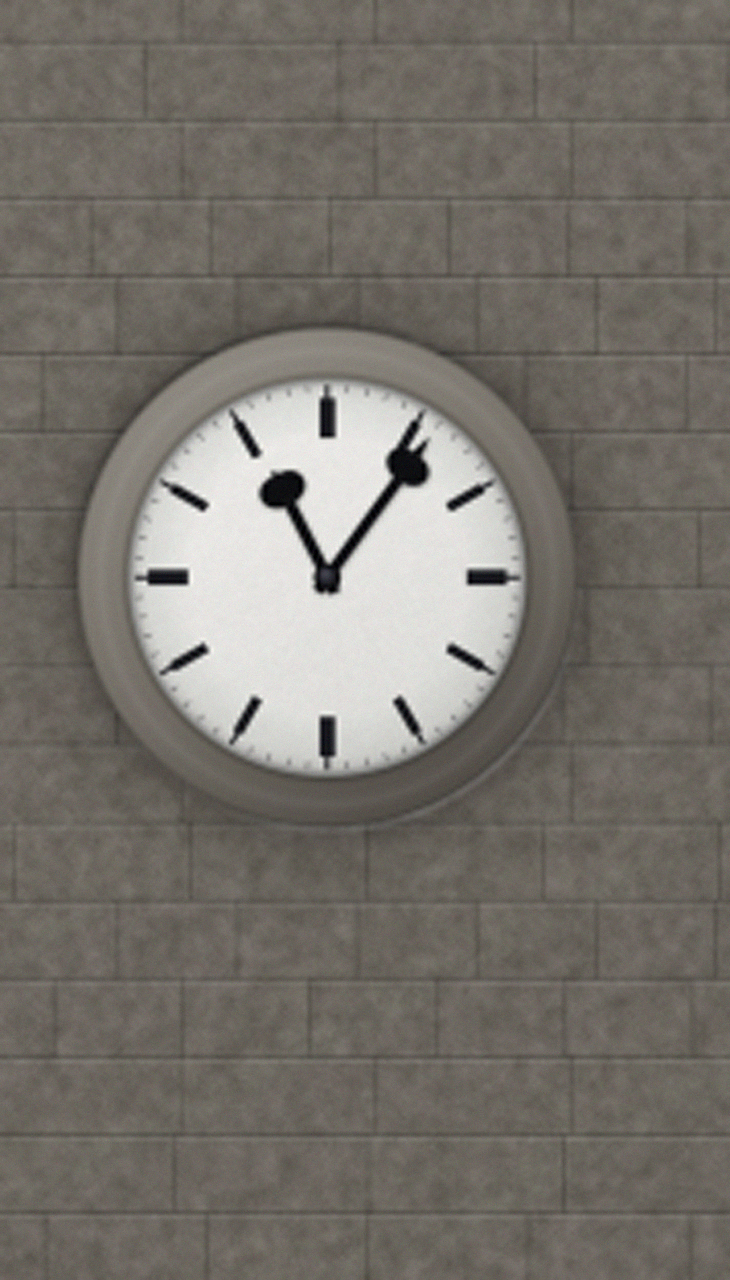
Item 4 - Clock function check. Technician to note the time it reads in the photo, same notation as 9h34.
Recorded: 11h06
